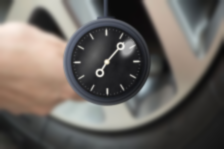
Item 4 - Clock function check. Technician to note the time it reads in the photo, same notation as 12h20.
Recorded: 7h07
